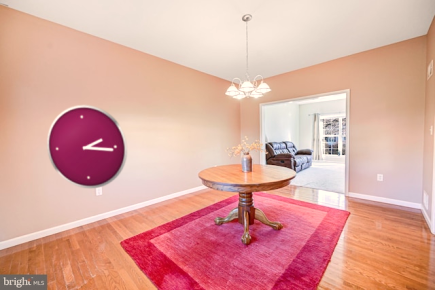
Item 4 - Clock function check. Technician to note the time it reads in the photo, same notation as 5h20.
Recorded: 2h16
